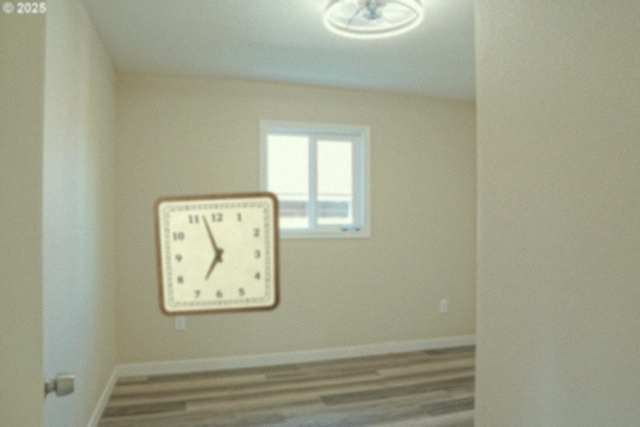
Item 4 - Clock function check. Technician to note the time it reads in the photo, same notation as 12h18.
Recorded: 6h57
